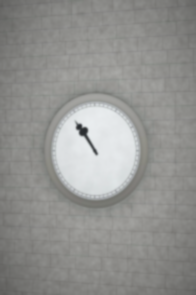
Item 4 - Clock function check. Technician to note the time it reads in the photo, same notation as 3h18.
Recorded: 10h54
